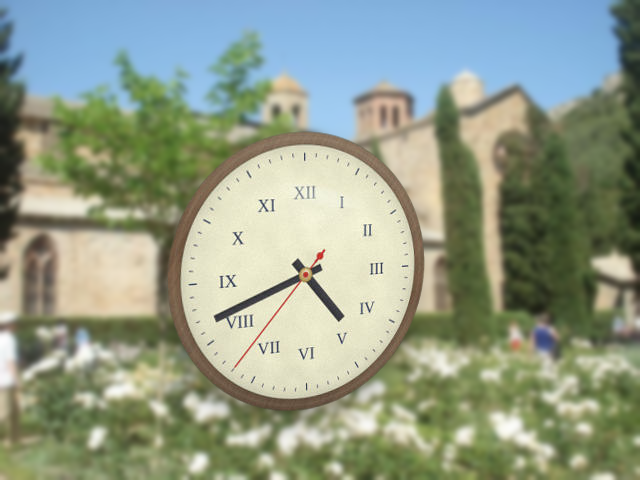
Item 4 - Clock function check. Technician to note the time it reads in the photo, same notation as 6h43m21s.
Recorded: 4h41m37s
